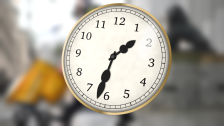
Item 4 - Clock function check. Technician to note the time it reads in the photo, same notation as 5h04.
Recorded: 1h32
